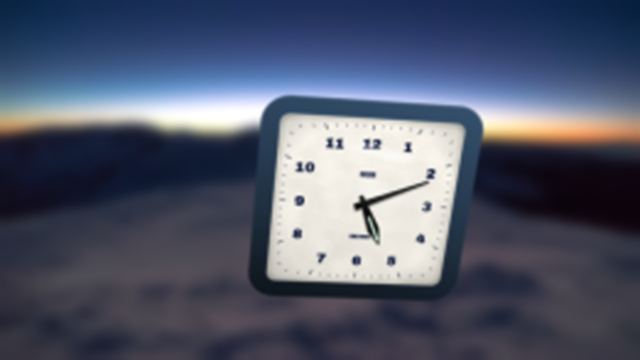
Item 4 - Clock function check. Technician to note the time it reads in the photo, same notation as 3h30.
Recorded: 5h11
